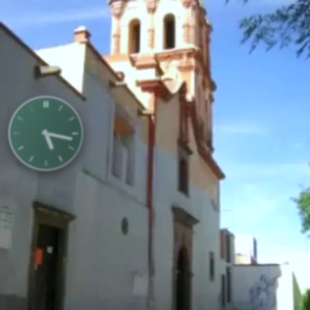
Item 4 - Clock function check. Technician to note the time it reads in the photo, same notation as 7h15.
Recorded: 5h17
